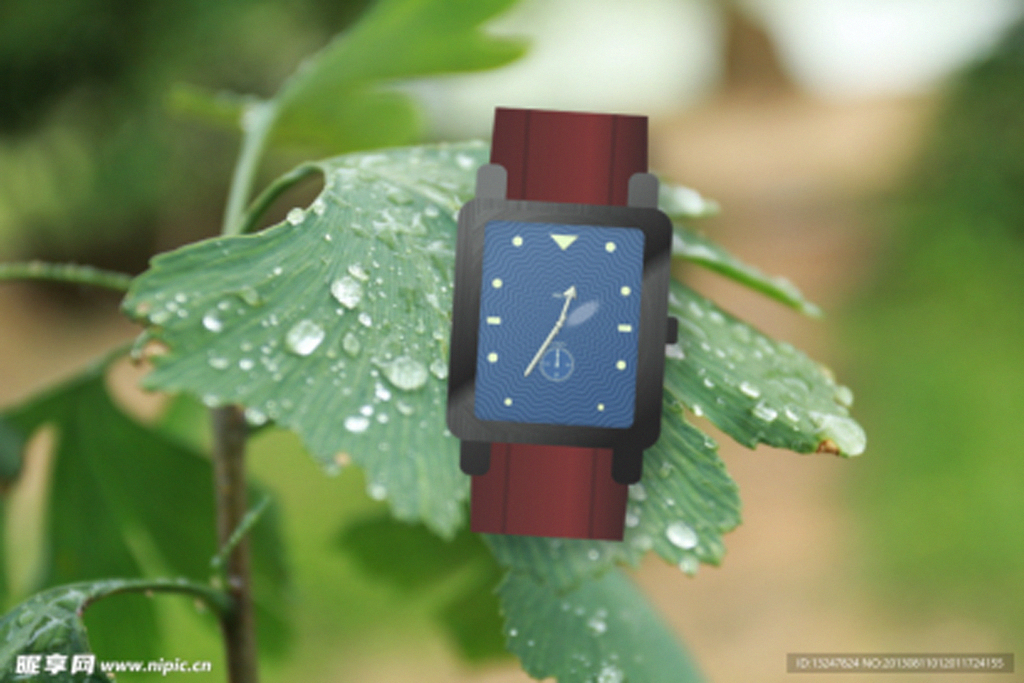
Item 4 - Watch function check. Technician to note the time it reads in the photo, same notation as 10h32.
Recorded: 12h35
